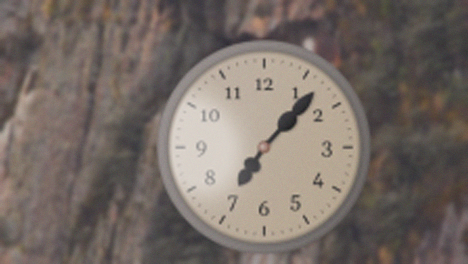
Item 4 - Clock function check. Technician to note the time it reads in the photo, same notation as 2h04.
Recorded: 7h07
